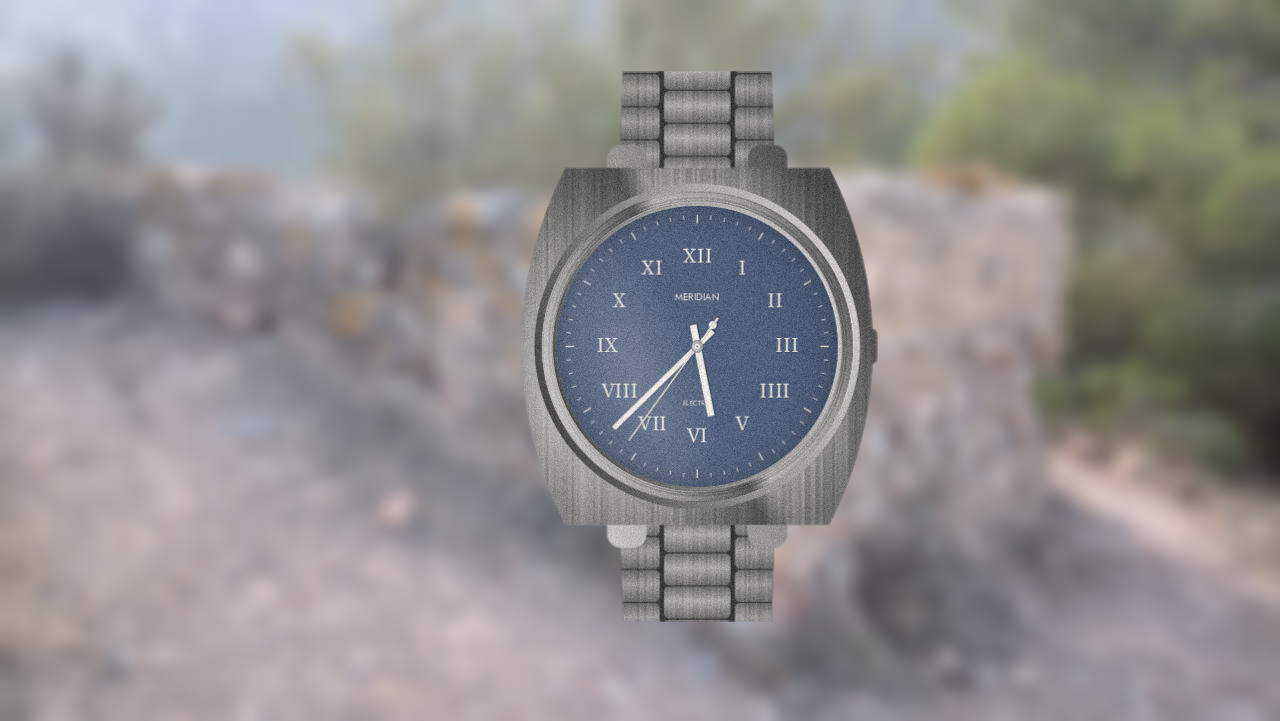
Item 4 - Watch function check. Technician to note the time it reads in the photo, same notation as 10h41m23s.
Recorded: 5h37m36s
